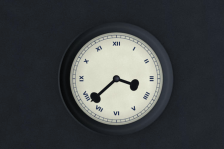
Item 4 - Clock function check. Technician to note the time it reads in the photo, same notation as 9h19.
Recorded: 3h38
